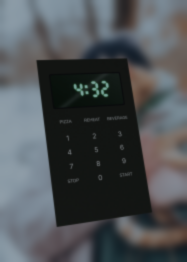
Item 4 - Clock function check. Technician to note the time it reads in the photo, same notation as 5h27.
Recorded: 4h32
